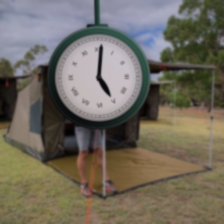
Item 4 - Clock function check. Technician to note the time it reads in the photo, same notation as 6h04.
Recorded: 5h01
